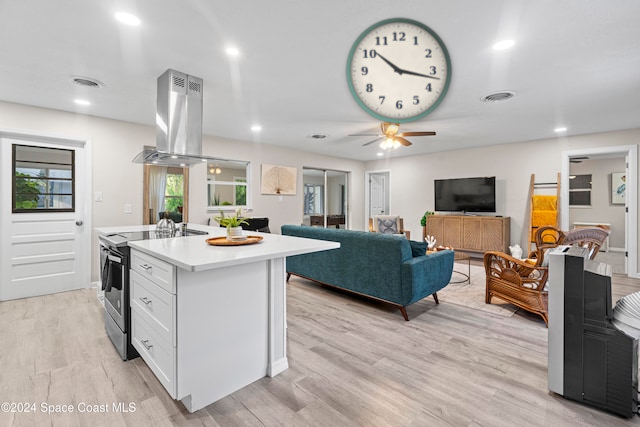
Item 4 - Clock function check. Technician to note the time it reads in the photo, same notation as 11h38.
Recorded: 10h17
